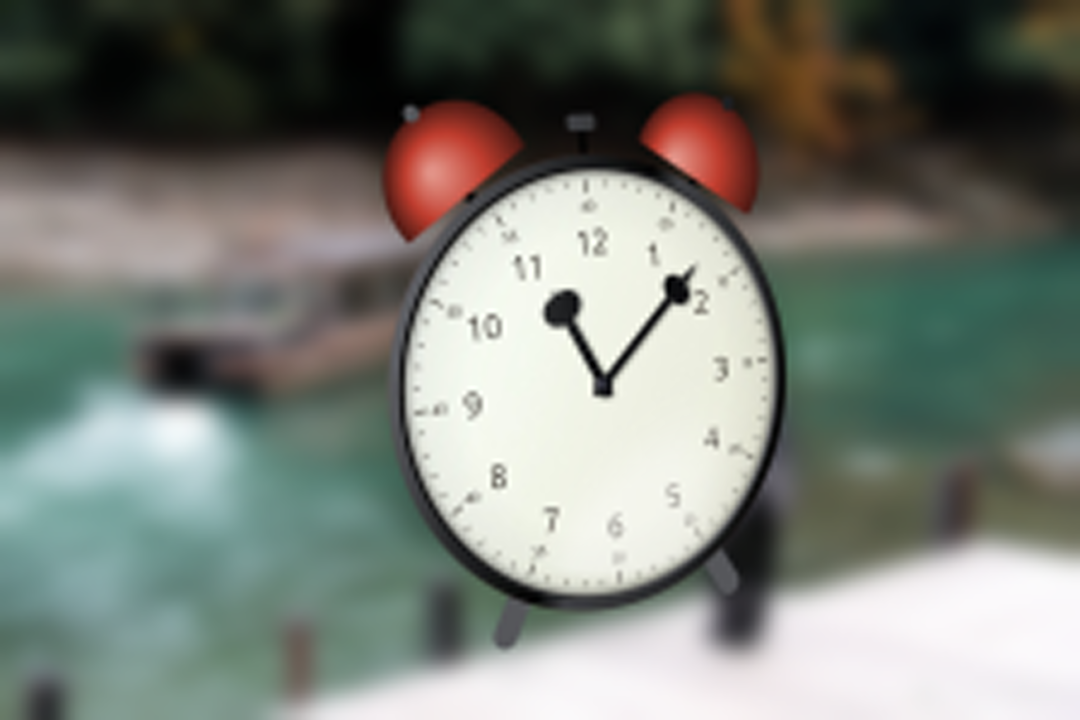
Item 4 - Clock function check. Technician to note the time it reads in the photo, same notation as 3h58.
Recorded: 11h08
